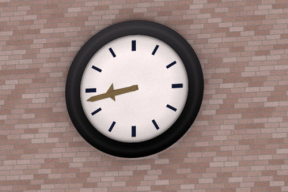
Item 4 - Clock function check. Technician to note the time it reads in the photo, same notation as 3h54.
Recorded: 8h43
